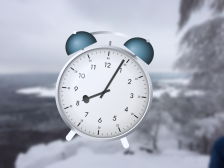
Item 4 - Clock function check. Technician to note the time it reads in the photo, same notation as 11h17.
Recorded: 8h04
